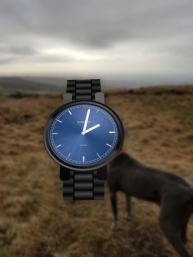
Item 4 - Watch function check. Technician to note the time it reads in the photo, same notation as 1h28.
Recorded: 2h02
